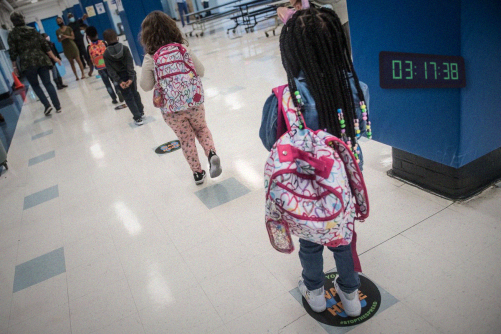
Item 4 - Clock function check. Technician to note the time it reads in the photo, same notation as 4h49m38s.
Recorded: 3h17m38s
